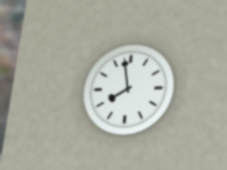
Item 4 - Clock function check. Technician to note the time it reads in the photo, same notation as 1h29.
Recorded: 7h58
